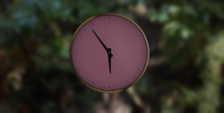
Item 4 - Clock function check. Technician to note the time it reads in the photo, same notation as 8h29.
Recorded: 5h54
